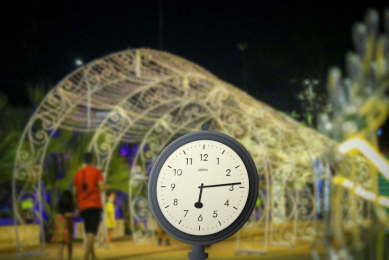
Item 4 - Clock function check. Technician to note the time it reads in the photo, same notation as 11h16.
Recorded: 6h14
